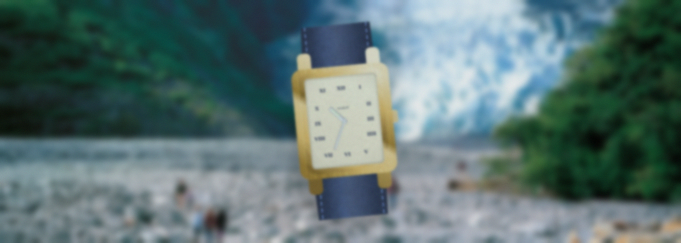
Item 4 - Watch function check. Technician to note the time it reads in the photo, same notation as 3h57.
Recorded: 10h34
